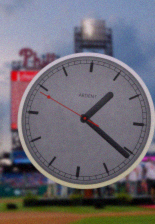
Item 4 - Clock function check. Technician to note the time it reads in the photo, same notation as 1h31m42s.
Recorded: 1h20m49s
